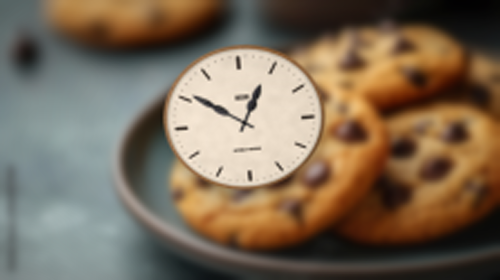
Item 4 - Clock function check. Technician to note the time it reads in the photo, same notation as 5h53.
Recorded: 12h51
